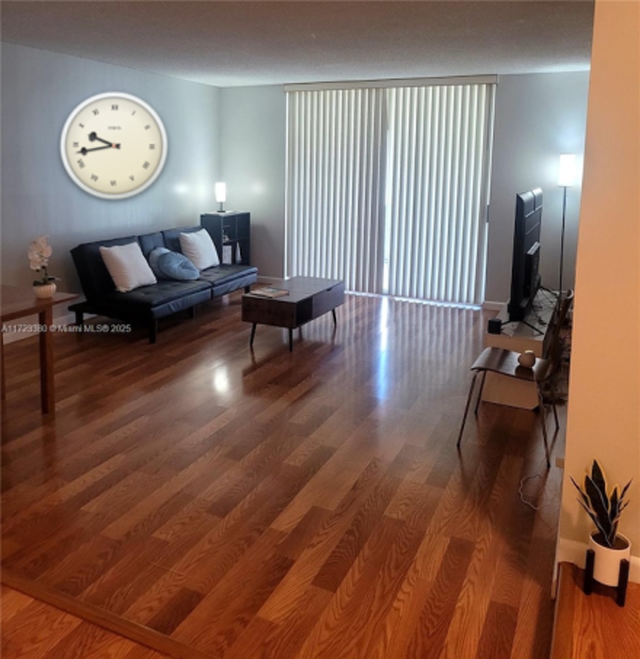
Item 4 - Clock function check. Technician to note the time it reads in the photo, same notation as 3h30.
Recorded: 9h43
